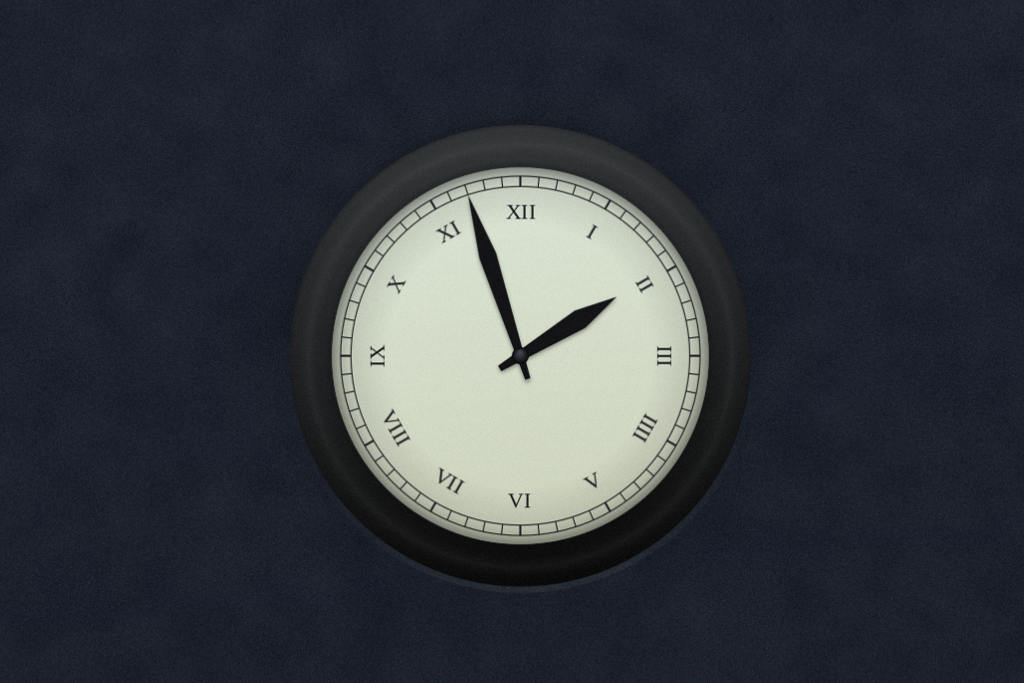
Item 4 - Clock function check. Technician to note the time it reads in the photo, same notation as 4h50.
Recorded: 1h57
